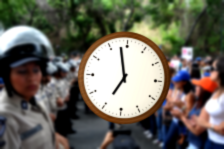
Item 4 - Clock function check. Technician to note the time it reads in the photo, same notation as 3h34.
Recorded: 6h58
